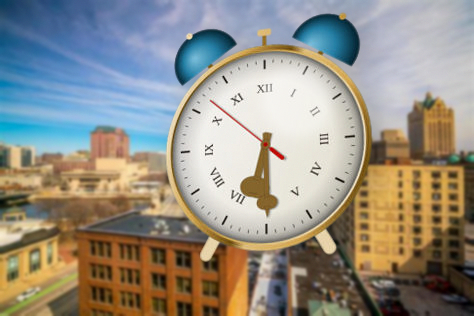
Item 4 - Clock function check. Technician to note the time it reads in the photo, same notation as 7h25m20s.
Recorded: 6h29m52s
